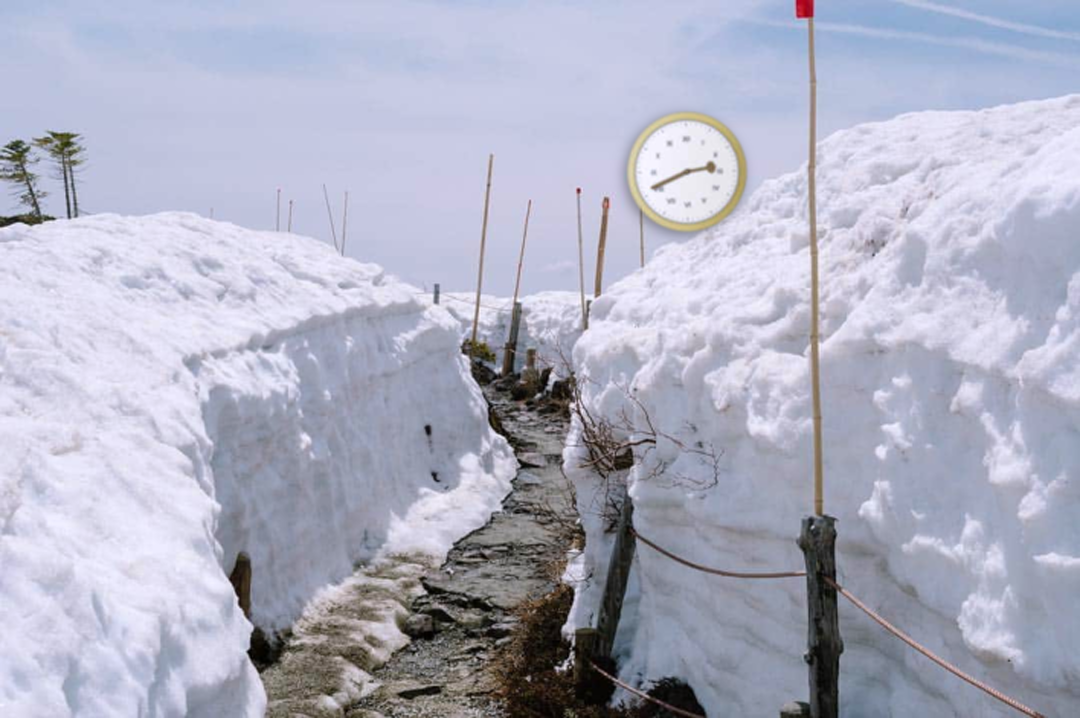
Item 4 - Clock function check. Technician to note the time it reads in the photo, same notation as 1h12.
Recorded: 2h41
